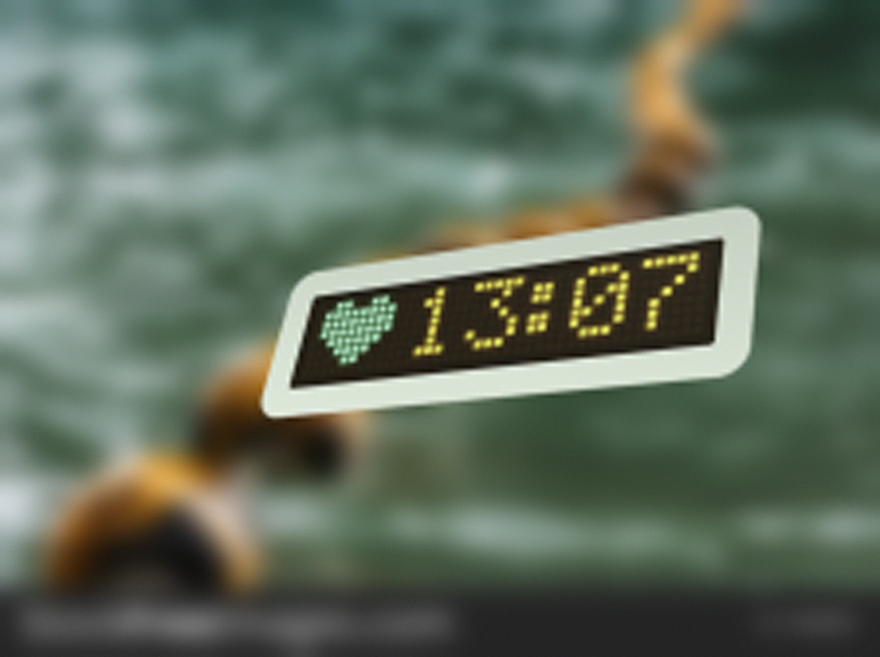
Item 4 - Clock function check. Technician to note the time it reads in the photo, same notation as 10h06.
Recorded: 13h07
